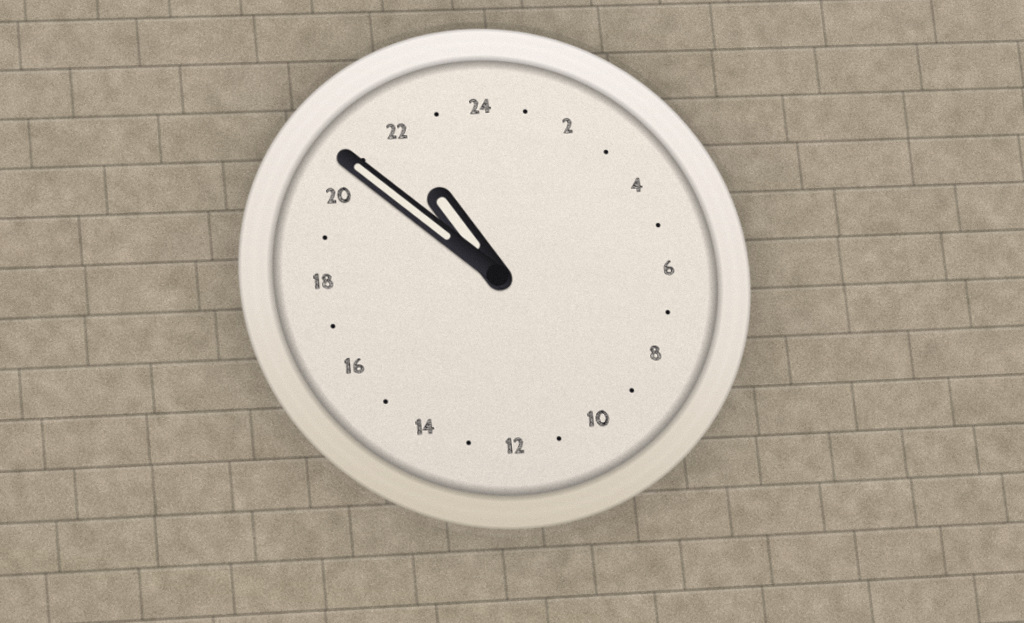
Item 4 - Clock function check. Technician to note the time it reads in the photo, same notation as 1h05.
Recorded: 21h52
